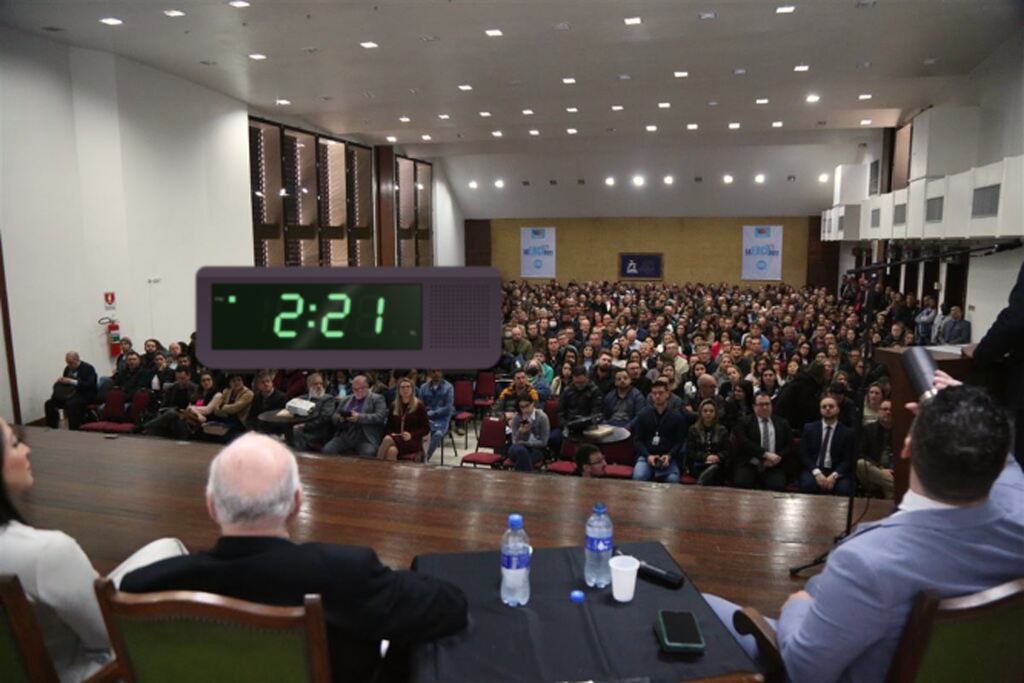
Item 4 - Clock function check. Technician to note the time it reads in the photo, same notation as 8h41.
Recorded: 2h21
